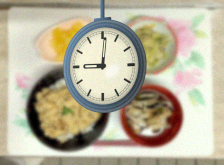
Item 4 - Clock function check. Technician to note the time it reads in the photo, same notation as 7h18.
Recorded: 9h01
